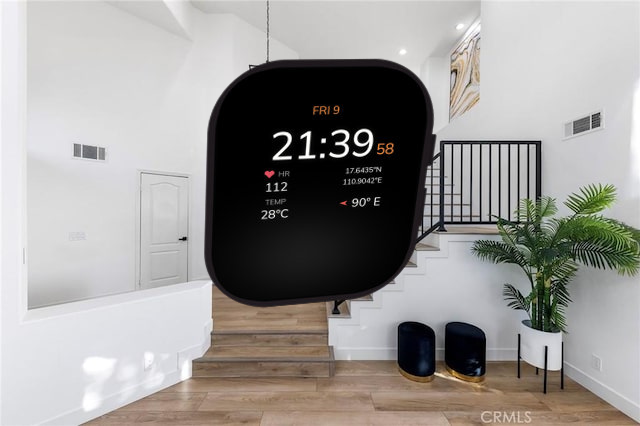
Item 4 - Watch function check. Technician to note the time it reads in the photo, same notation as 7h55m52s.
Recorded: 21h39m58s
